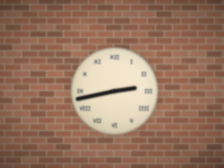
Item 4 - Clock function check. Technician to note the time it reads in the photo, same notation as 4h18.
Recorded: 2h43
